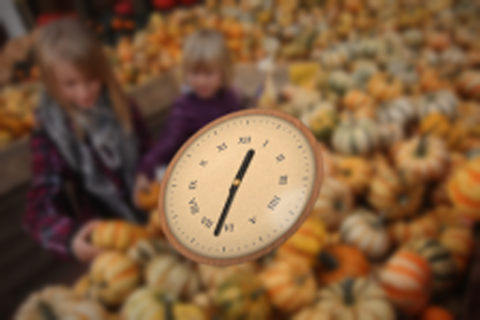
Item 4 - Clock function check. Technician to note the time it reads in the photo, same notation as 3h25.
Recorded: 12h32
